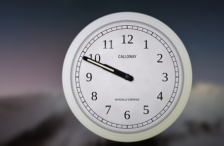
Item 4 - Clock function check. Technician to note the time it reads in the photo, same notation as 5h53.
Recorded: 9h49
